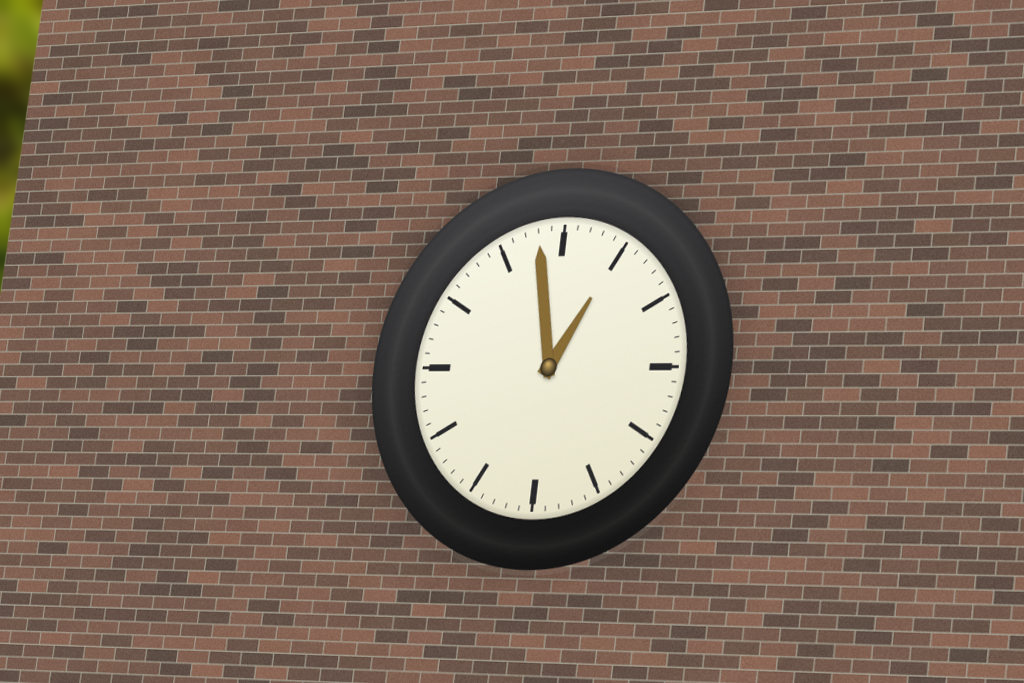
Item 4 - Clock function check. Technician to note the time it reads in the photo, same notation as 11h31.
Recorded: 12h58
